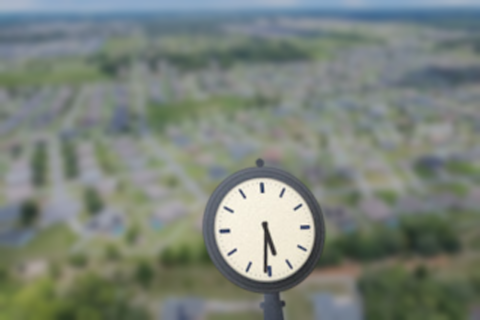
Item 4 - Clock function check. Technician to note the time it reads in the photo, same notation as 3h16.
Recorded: 5h31
